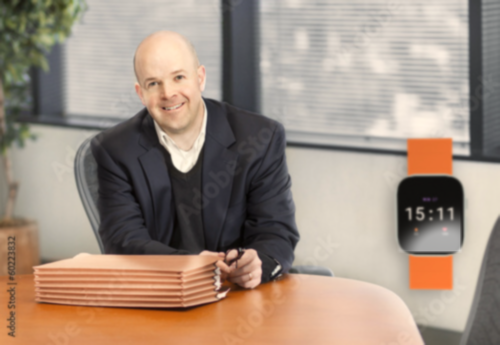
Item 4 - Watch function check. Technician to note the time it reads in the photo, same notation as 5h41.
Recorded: 15h11
